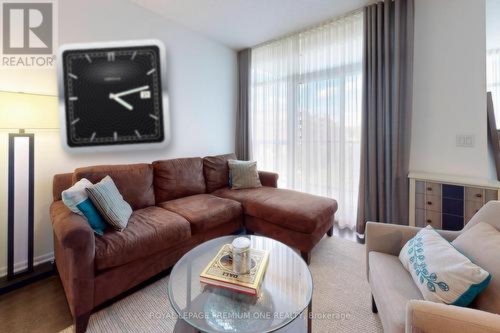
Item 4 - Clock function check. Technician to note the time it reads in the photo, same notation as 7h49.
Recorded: 4h13
